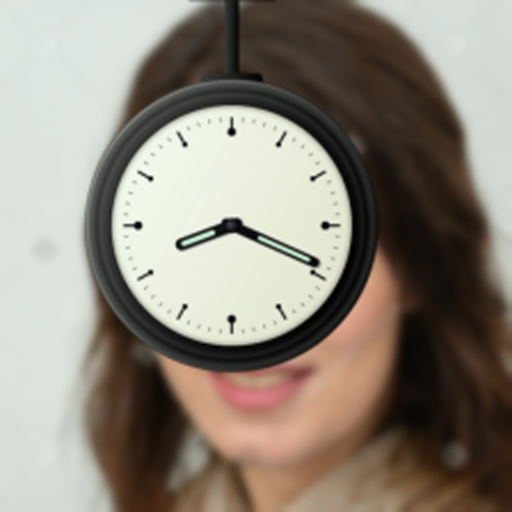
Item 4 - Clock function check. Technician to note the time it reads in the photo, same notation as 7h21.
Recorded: 8h19
